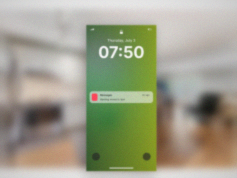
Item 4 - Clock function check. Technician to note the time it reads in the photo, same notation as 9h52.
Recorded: 7h50
